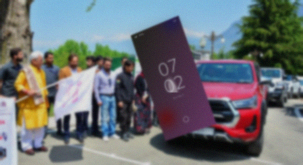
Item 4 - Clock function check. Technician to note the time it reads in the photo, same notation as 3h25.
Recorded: 7h02
